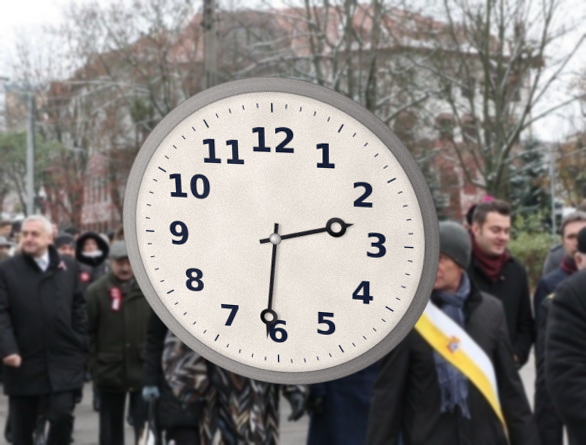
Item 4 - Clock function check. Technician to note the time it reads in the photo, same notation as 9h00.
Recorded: 2h31
